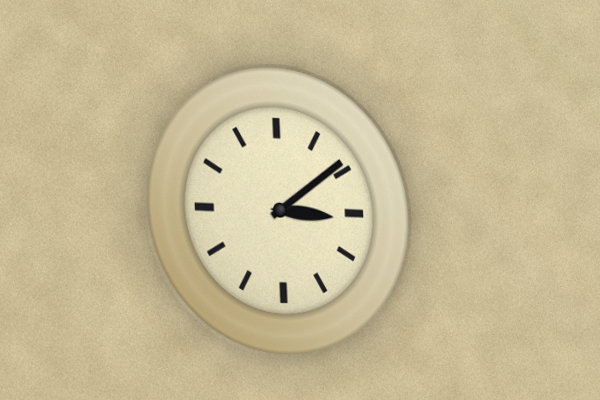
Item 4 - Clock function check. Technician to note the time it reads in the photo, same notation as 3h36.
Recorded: 3h09
